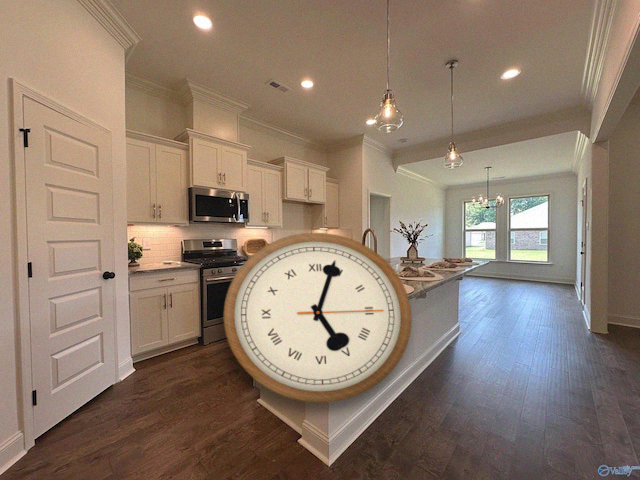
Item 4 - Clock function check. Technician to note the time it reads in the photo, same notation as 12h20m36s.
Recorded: 5h03m15s
